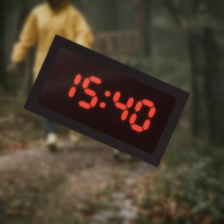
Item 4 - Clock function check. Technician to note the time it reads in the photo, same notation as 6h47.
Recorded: 15h40
